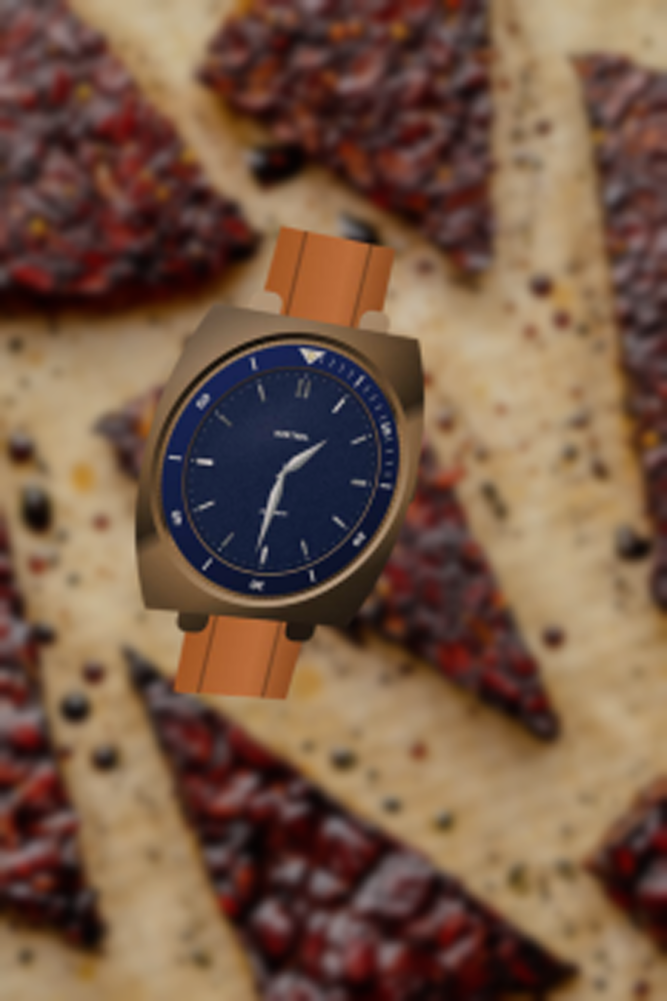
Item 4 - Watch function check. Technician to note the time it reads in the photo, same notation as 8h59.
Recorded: 1h31
